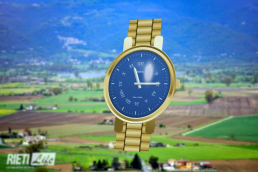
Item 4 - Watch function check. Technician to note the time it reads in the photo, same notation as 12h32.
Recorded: 11h15
